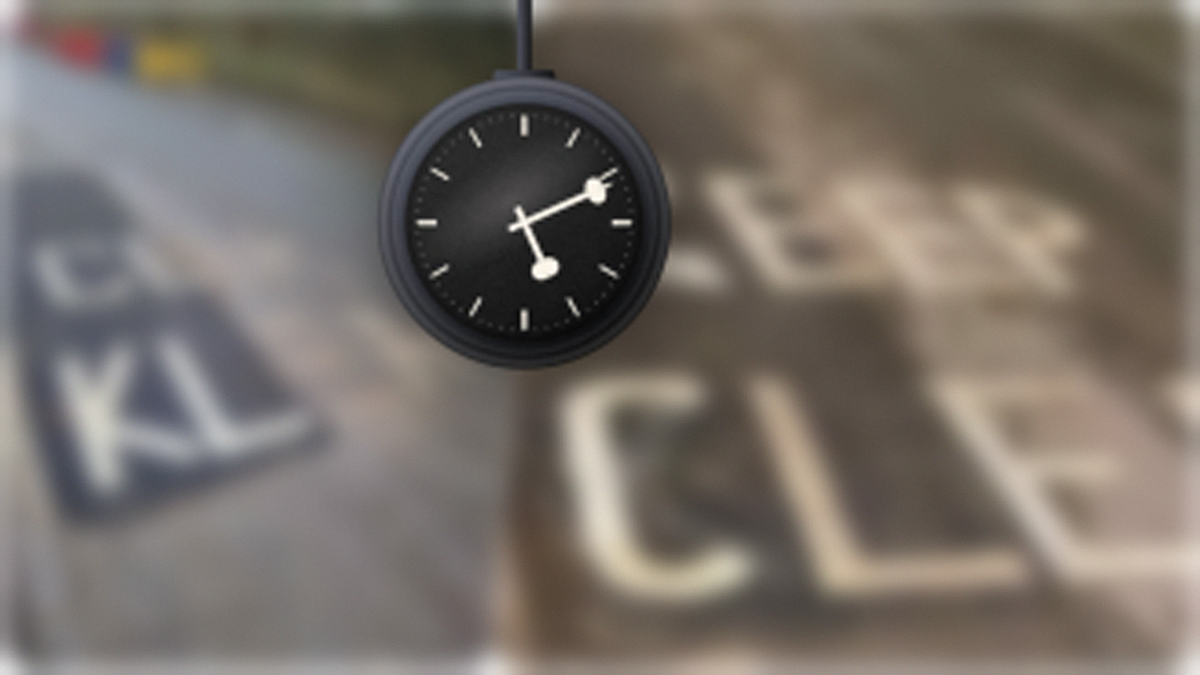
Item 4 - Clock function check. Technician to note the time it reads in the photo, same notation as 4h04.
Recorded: 5h11
